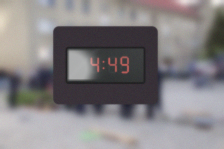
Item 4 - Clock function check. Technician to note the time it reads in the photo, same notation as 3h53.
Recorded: 4h49
